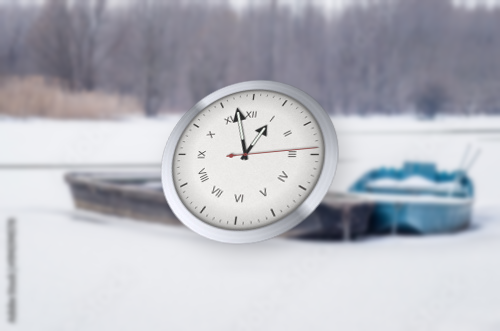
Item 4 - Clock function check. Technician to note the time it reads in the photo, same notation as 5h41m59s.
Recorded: 12h57m14s
